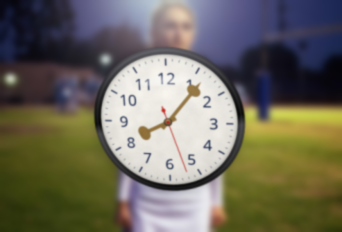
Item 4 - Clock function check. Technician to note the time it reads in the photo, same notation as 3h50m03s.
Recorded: 8h06m27s
